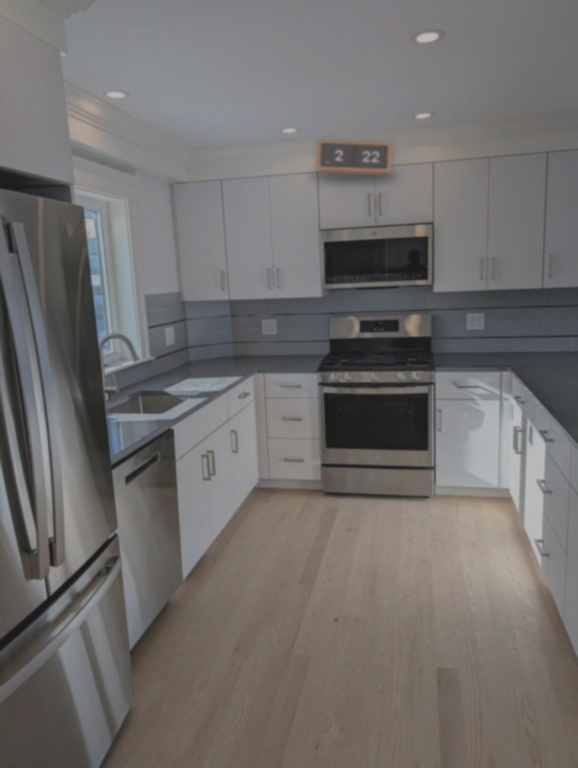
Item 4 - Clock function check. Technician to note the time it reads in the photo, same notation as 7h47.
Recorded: 2h22
